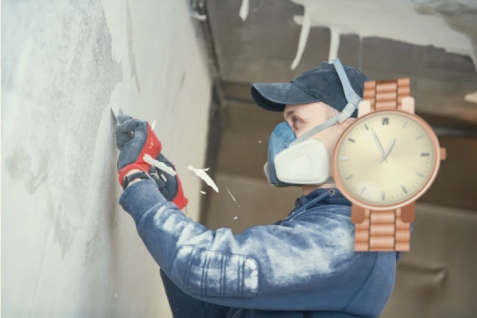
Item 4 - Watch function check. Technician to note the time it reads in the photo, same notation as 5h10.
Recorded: 12h56
